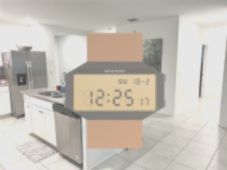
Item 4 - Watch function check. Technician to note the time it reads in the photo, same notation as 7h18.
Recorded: 12h25
